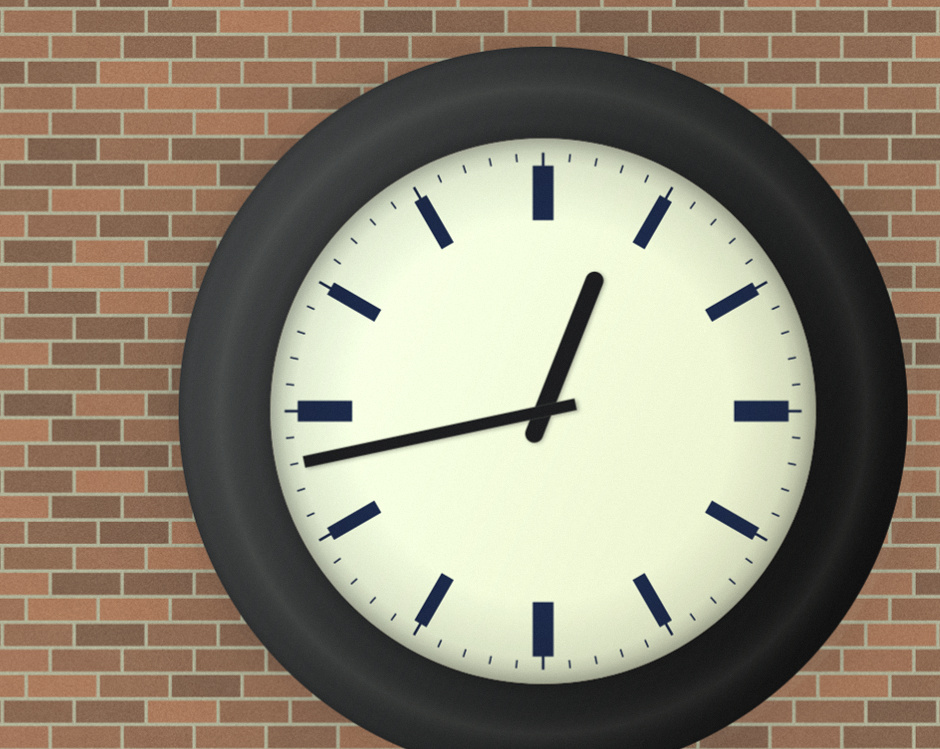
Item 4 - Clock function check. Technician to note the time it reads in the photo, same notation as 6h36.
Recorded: 12h43
